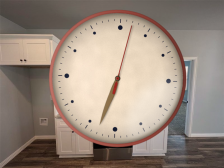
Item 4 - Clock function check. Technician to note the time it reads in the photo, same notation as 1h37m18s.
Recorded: 6h33m02s
